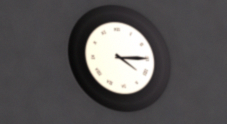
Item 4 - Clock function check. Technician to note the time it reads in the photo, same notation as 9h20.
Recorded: 4h15
